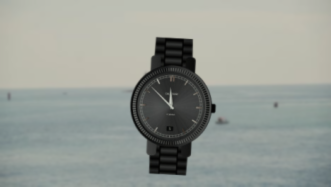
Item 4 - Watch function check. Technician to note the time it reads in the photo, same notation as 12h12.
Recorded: 11h52
